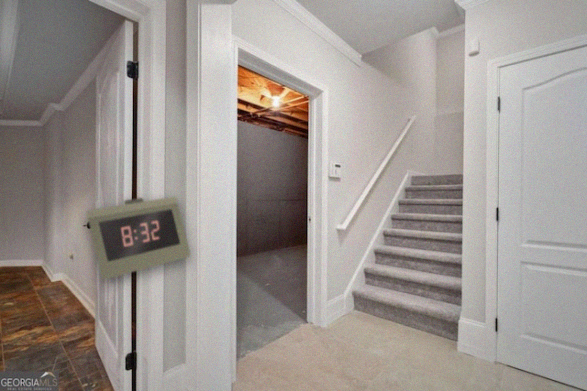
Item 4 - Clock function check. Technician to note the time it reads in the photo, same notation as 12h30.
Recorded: 8h32
